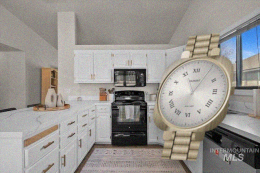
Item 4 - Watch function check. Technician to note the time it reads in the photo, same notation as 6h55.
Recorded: 11h05
